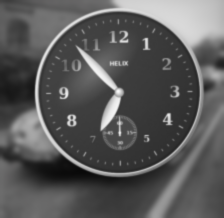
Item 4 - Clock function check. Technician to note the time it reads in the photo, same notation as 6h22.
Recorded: 6h53
